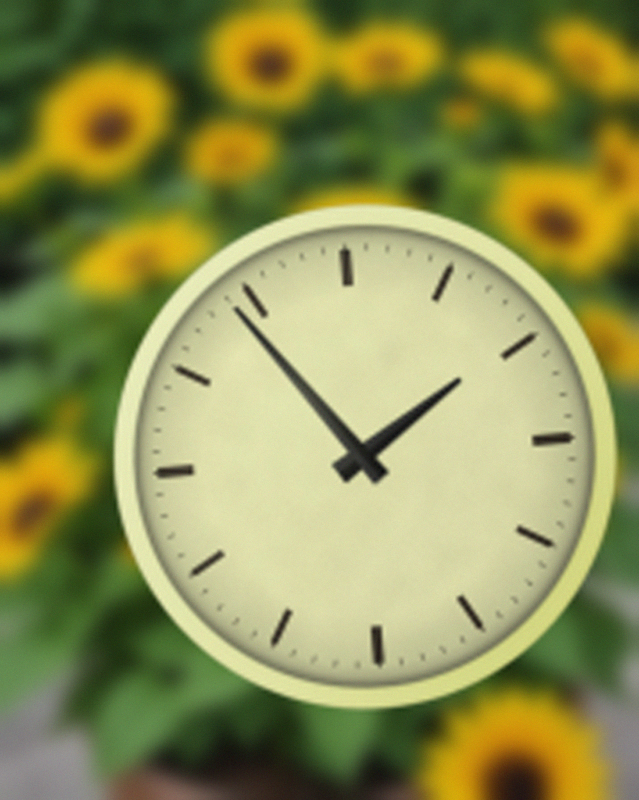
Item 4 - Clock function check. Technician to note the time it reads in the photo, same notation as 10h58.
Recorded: 1h54
